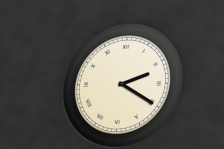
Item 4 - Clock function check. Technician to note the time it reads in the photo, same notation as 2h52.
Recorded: 2h20
